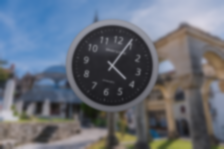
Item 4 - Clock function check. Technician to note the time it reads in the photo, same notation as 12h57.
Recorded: 4h04
